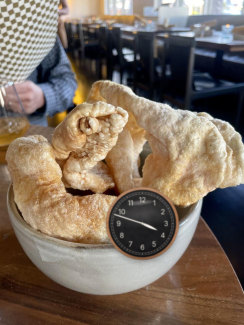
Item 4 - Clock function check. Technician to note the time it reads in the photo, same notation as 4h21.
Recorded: 3h48
